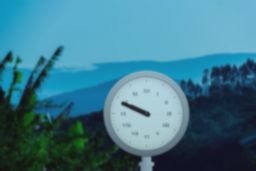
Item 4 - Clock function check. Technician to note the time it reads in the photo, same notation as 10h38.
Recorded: 9h49
